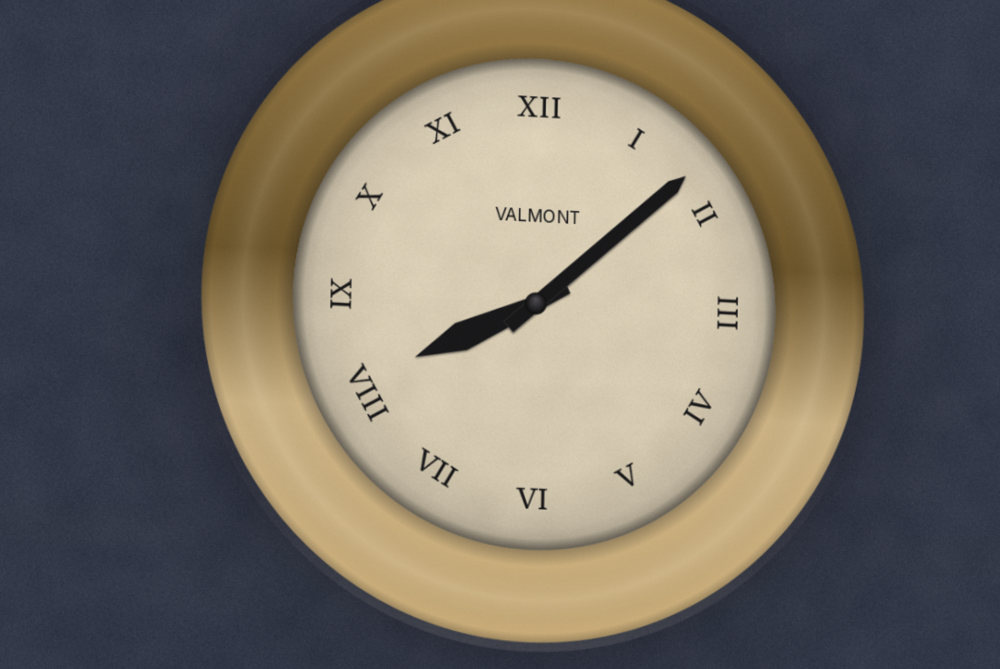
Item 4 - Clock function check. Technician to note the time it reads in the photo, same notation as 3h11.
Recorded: 8h08
